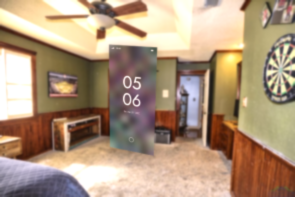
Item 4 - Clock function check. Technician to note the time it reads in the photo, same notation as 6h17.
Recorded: 5h06
